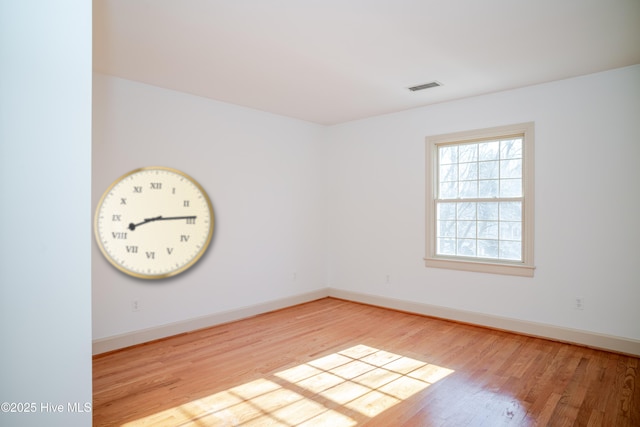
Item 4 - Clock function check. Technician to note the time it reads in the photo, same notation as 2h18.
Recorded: 8h14
